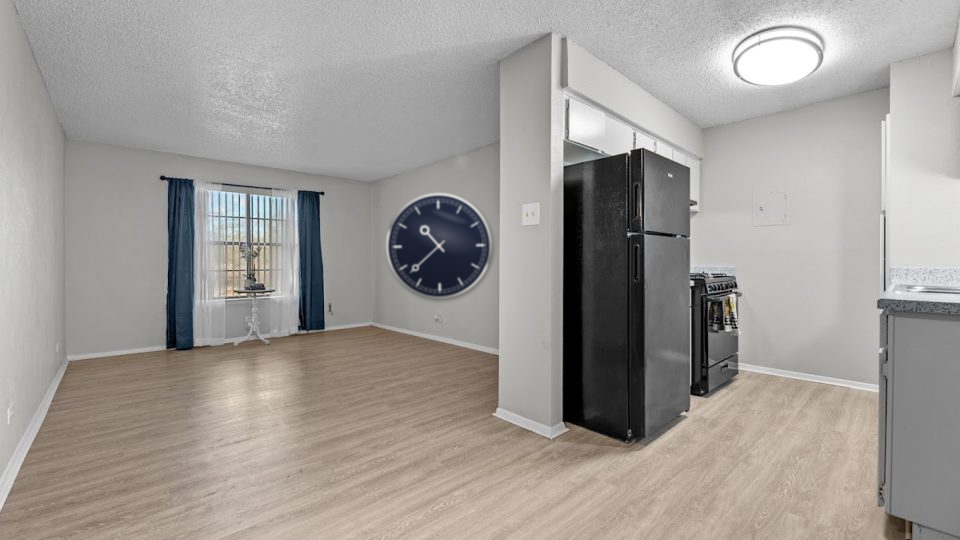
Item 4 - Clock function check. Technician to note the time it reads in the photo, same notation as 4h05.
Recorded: 10h38
